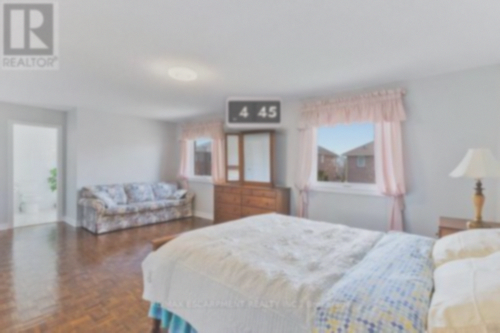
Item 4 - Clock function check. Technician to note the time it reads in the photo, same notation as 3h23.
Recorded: 4h45
